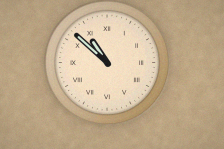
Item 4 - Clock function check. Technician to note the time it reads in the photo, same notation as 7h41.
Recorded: 10h52
